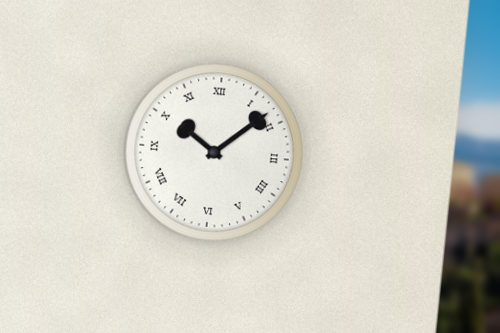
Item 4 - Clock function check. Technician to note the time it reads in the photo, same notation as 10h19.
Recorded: 10h08
